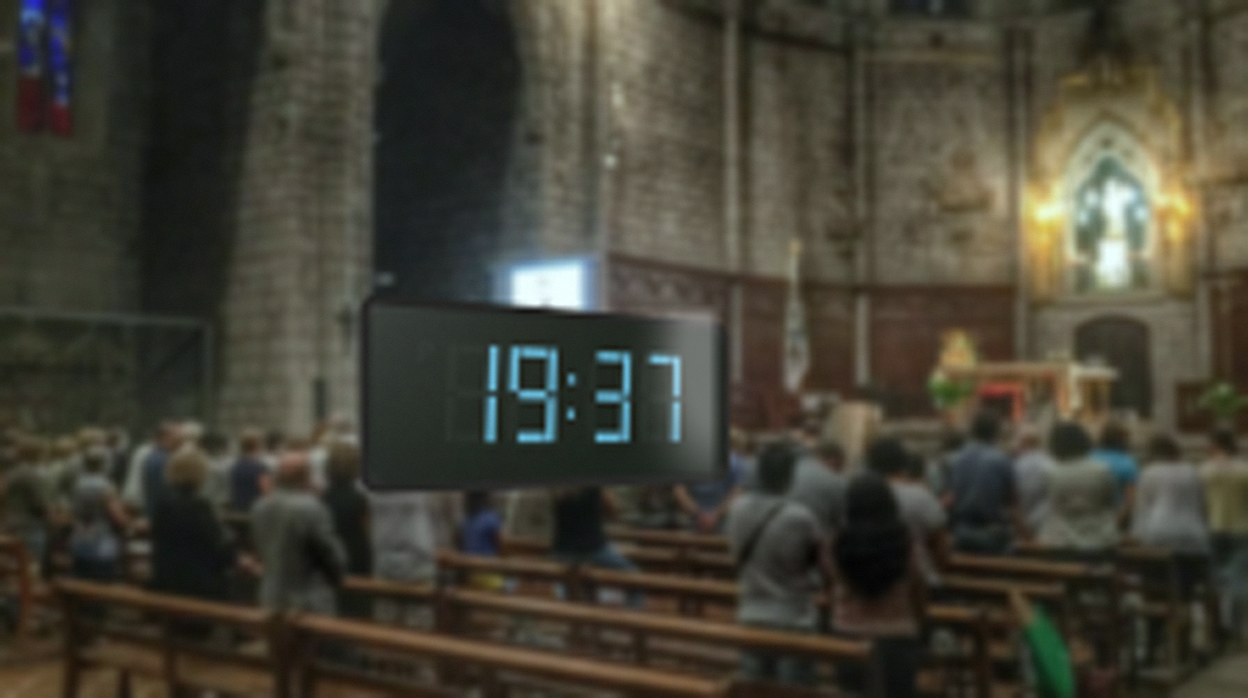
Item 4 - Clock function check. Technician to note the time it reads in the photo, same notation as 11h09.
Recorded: 19h37
